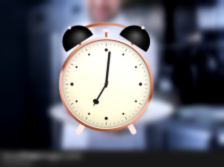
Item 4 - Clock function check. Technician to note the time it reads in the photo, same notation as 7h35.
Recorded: 7h01
